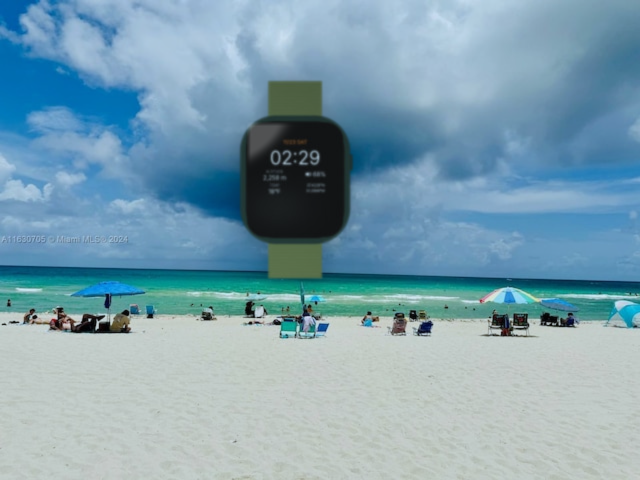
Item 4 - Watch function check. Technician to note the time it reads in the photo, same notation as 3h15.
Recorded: 2h29
